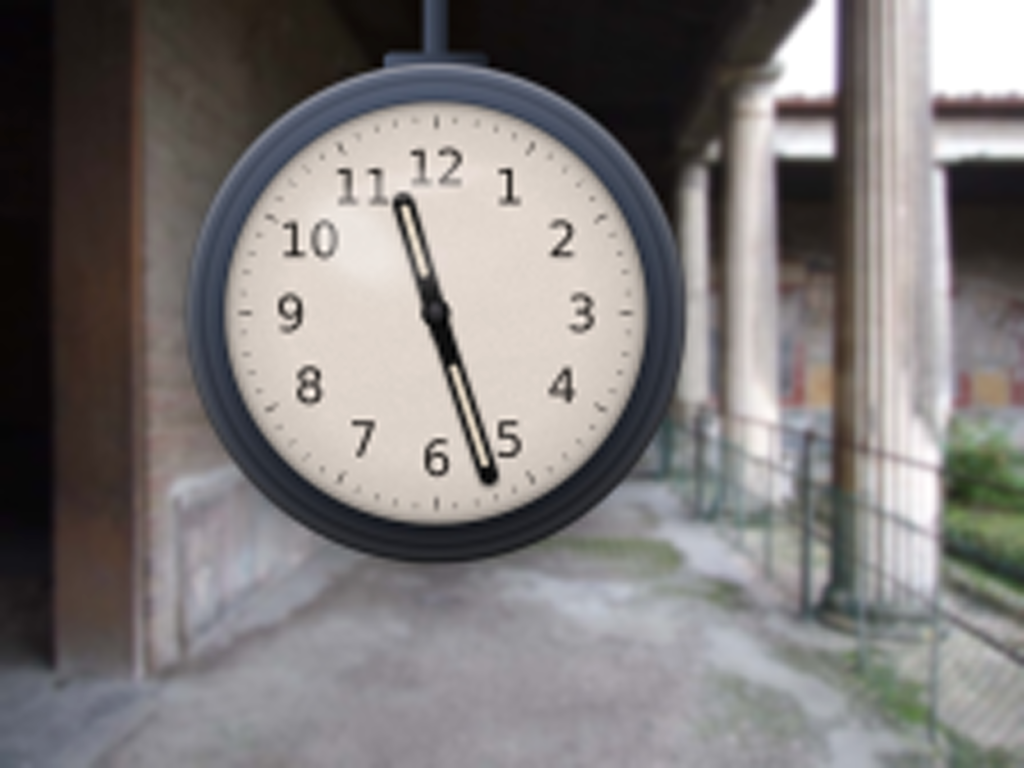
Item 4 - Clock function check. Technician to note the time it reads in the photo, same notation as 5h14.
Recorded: 11h27
